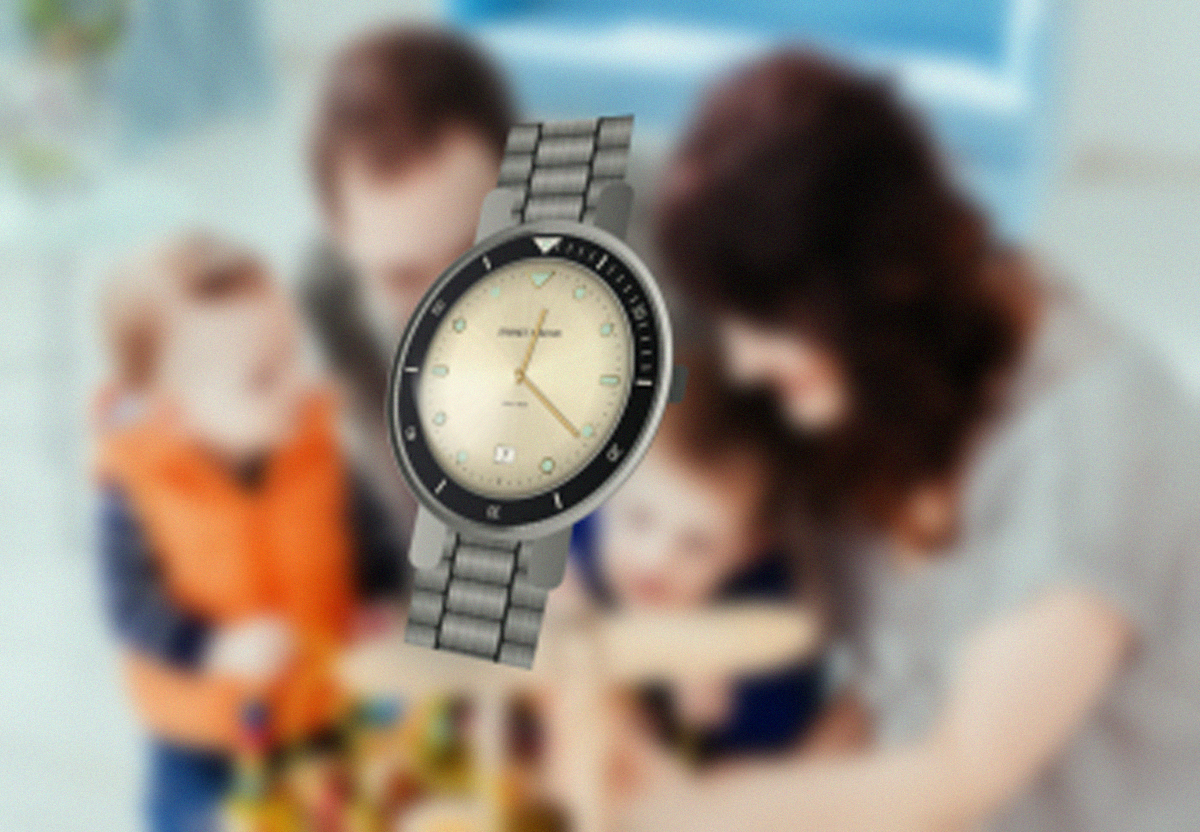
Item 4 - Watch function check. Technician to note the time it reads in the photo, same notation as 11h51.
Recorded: 12h21
